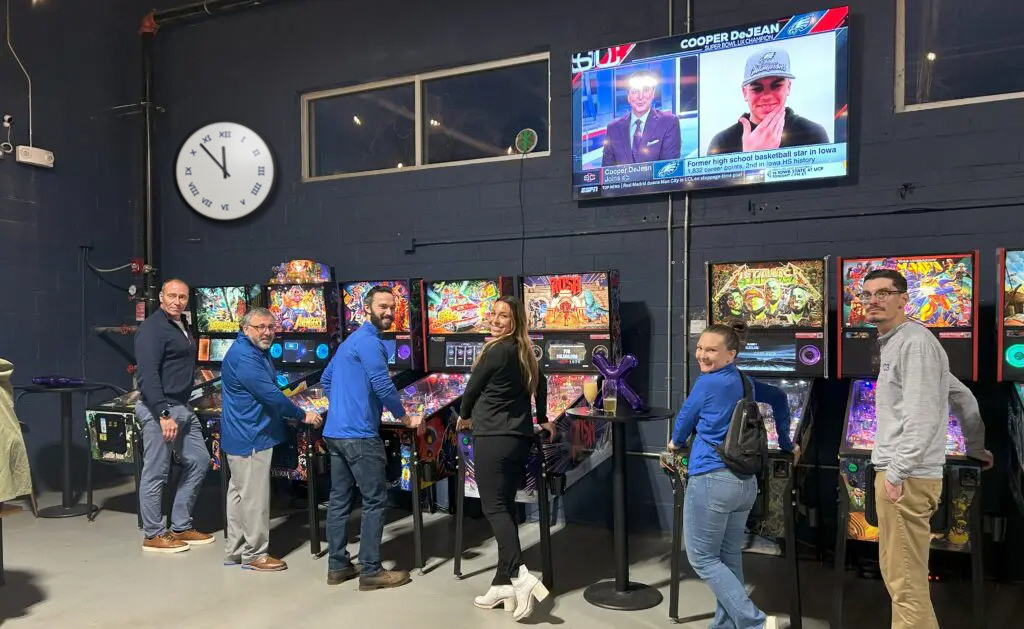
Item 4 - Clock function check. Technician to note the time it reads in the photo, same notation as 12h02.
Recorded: 11h53
